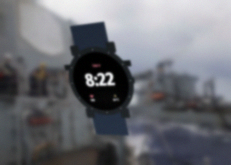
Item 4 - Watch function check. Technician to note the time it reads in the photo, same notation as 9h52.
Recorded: 8h22
